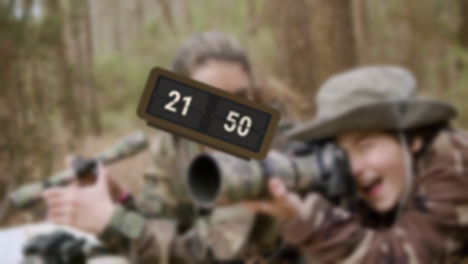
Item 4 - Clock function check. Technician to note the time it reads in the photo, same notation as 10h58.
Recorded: 21h50
